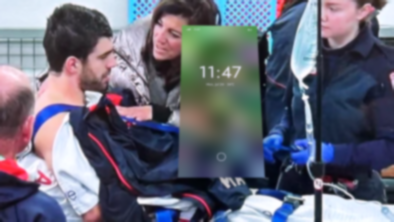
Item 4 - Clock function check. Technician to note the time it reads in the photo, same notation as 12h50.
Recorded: 11h47
